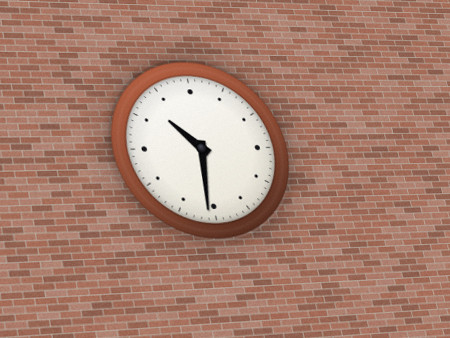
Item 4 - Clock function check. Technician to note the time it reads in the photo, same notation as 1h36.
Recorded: 10h31
